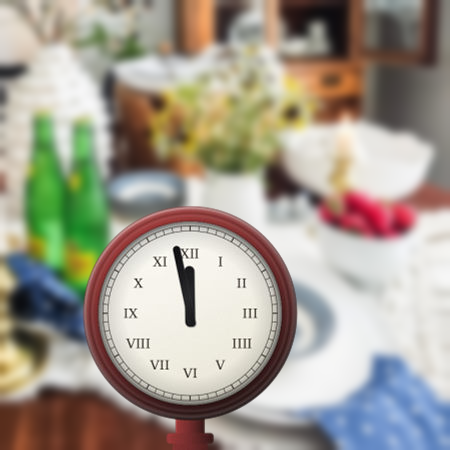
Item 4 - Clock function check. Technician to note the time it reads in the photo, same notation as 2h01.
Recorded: 11h58
